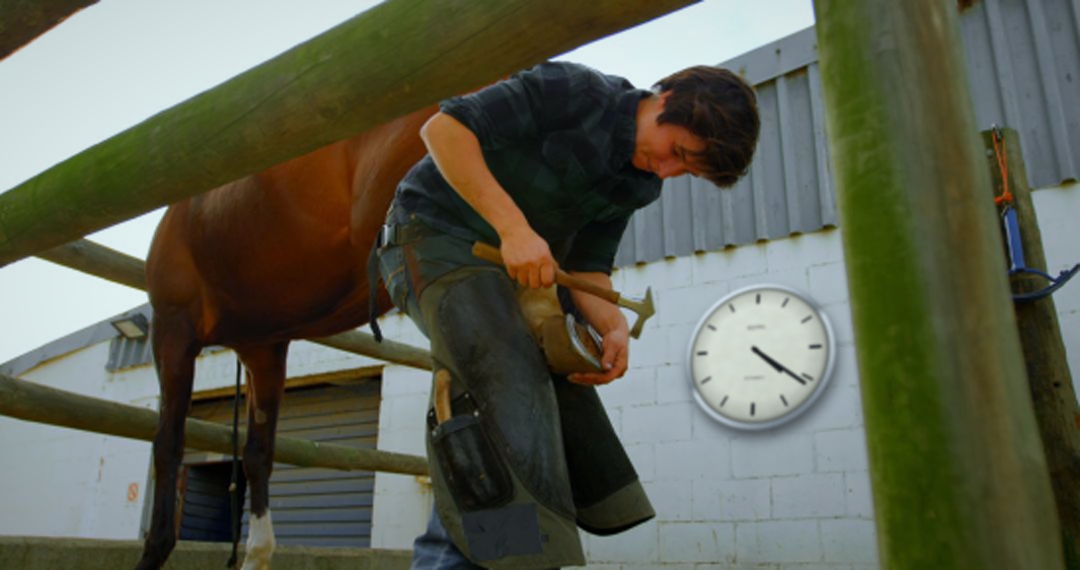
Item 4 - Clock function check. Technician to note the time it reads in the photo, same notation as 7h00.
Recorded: 4h21
